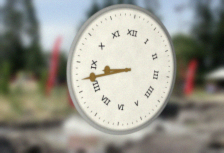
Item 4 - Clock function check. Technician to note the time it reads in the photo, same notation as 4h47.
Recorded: 8h42
